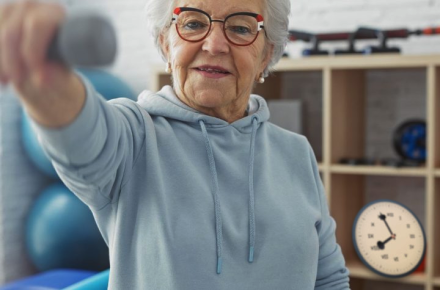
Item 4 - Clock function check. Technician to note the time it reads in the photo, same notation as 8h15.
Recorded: 7h56
